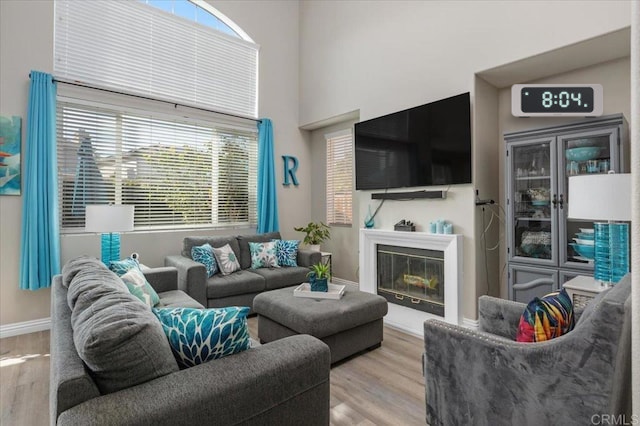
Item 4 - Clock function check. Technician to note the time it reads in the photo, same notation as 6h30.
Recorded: 8h04
